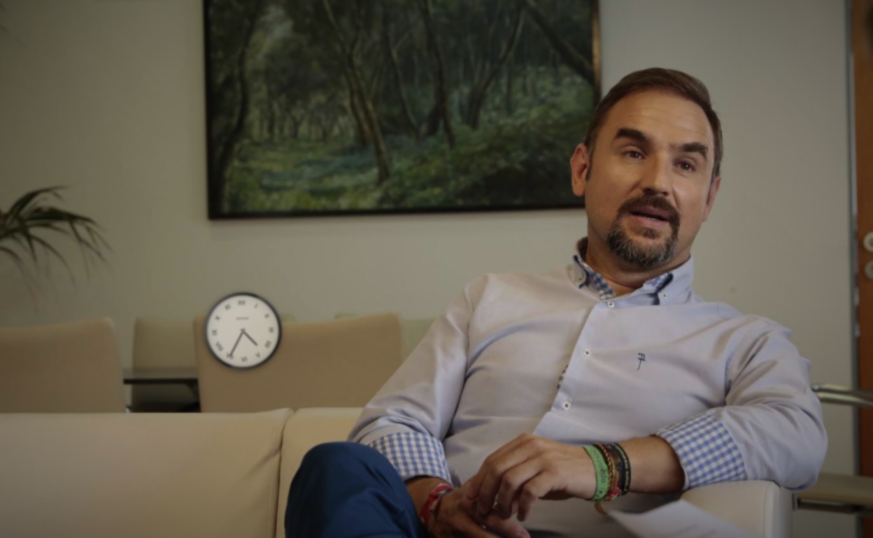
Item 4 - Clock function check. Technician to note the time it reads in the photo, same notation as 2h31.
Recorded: 4h35
